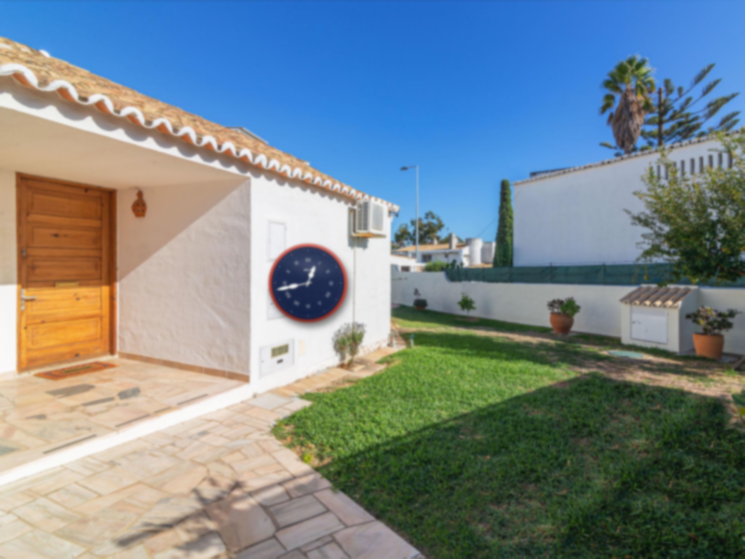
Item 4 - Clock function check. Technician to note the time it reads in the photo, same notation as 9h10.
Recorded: 12h43
